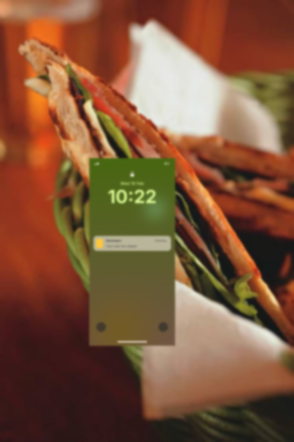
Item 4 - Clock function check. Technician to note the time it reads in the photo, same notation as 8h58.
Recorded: 10h22
